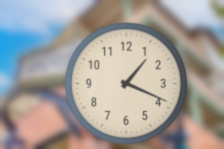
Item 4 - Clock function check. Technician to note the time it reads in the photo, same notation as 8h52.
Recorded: 1h19
